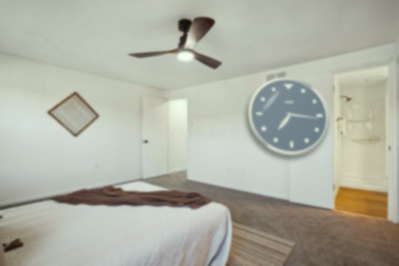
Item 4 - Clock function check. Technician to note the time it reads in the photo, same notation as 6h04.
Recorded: 7h16
